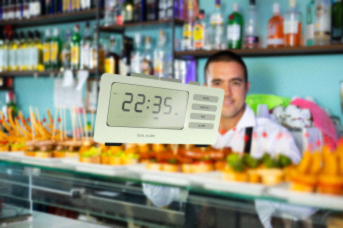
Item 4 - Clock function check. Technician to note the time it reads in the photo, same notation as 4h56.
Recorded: 22h35
